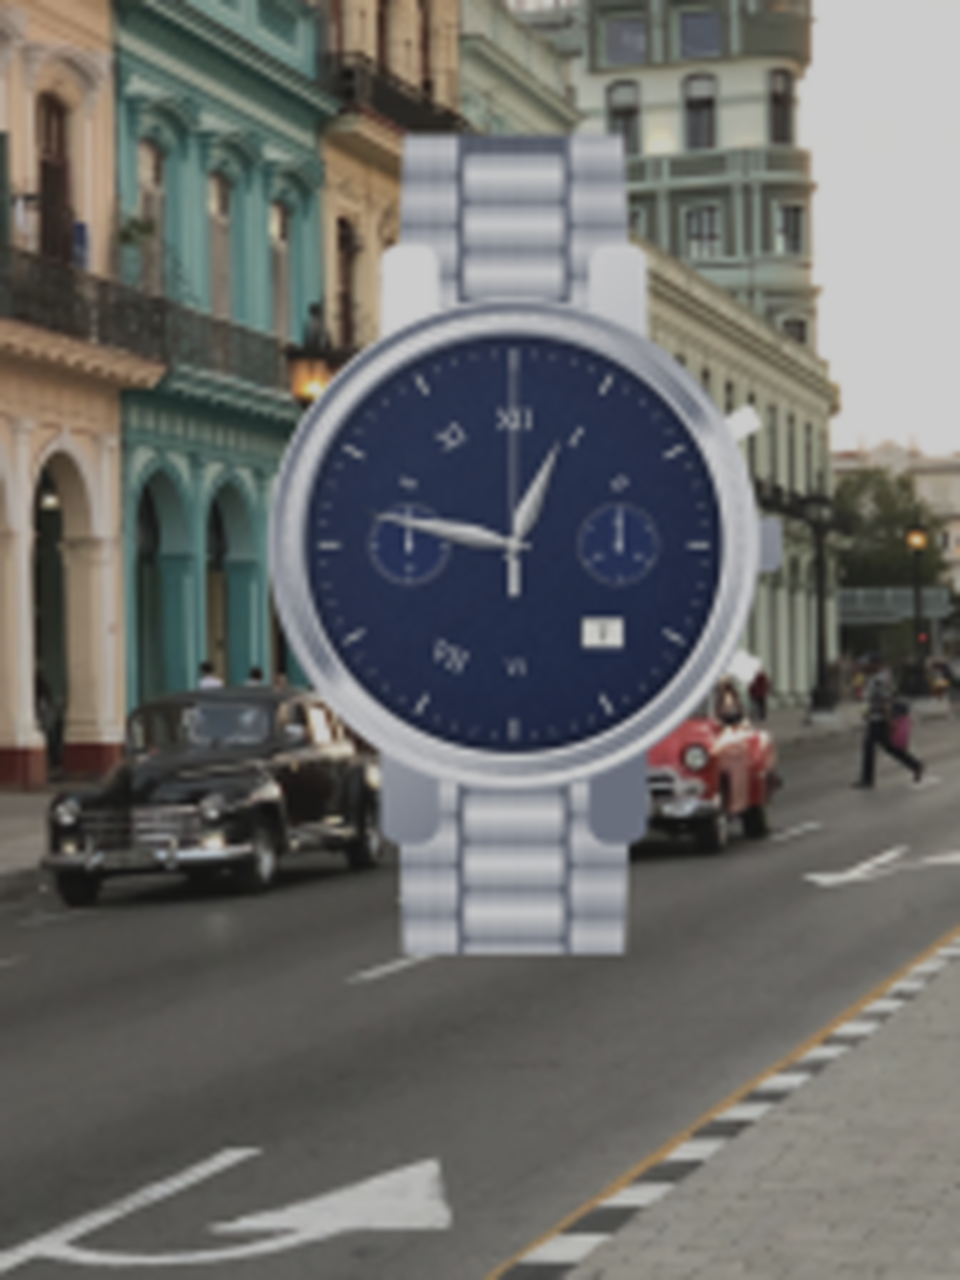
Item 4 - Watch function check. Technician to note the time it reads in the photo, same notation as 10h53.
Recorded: 12h47
